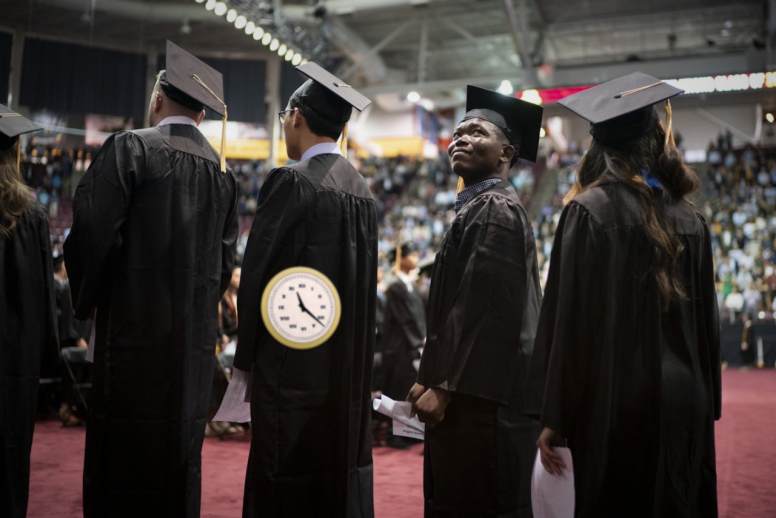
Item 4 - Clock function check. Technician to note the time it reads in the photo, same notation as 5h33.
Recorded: 11h22
